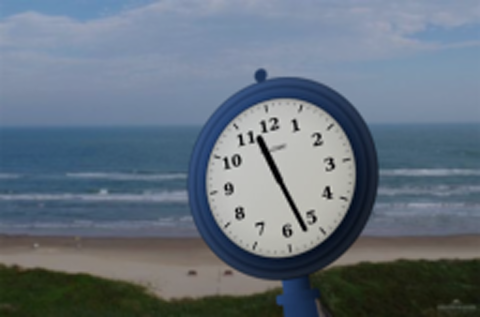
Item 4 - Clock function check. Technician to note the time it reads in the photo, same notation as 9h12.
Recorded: 11h27
